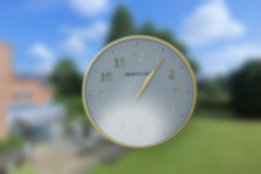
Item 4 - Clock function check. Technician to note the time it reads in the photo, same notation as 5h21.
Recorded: 1h06
